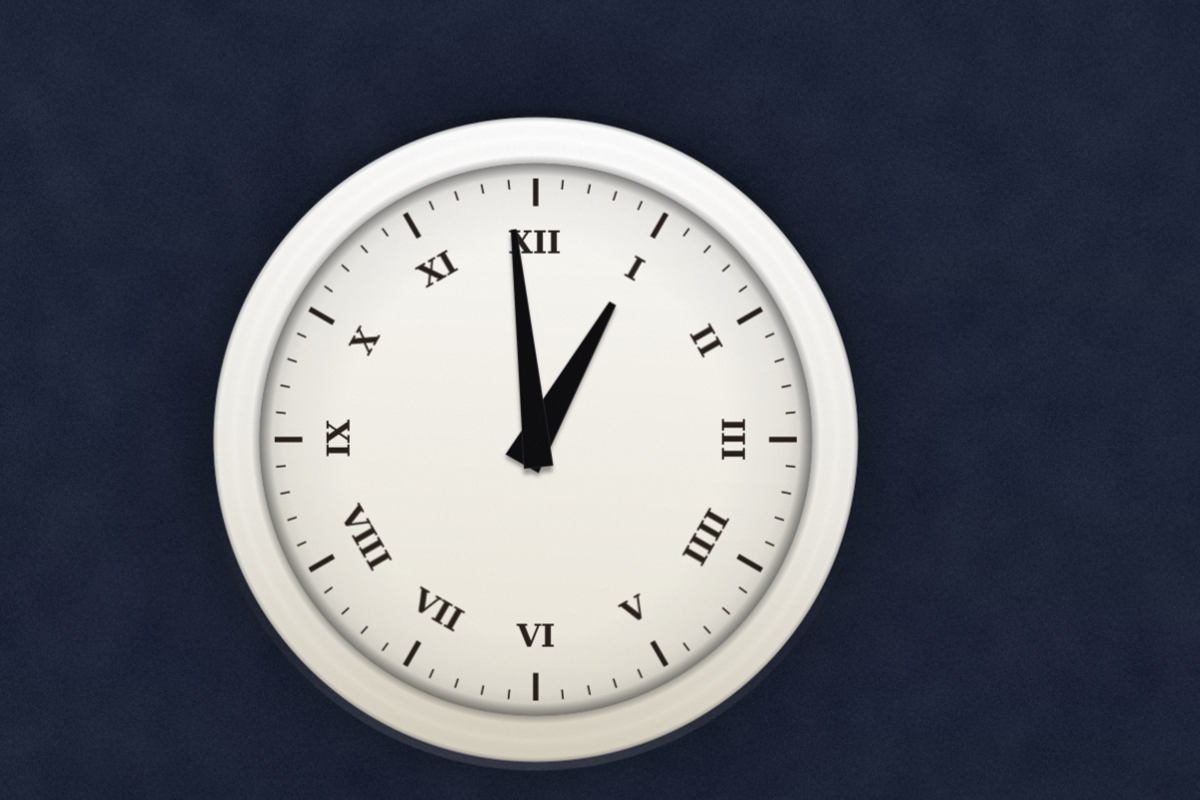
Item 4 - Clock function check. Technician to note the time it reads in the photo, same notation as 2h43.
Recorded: 12h59
